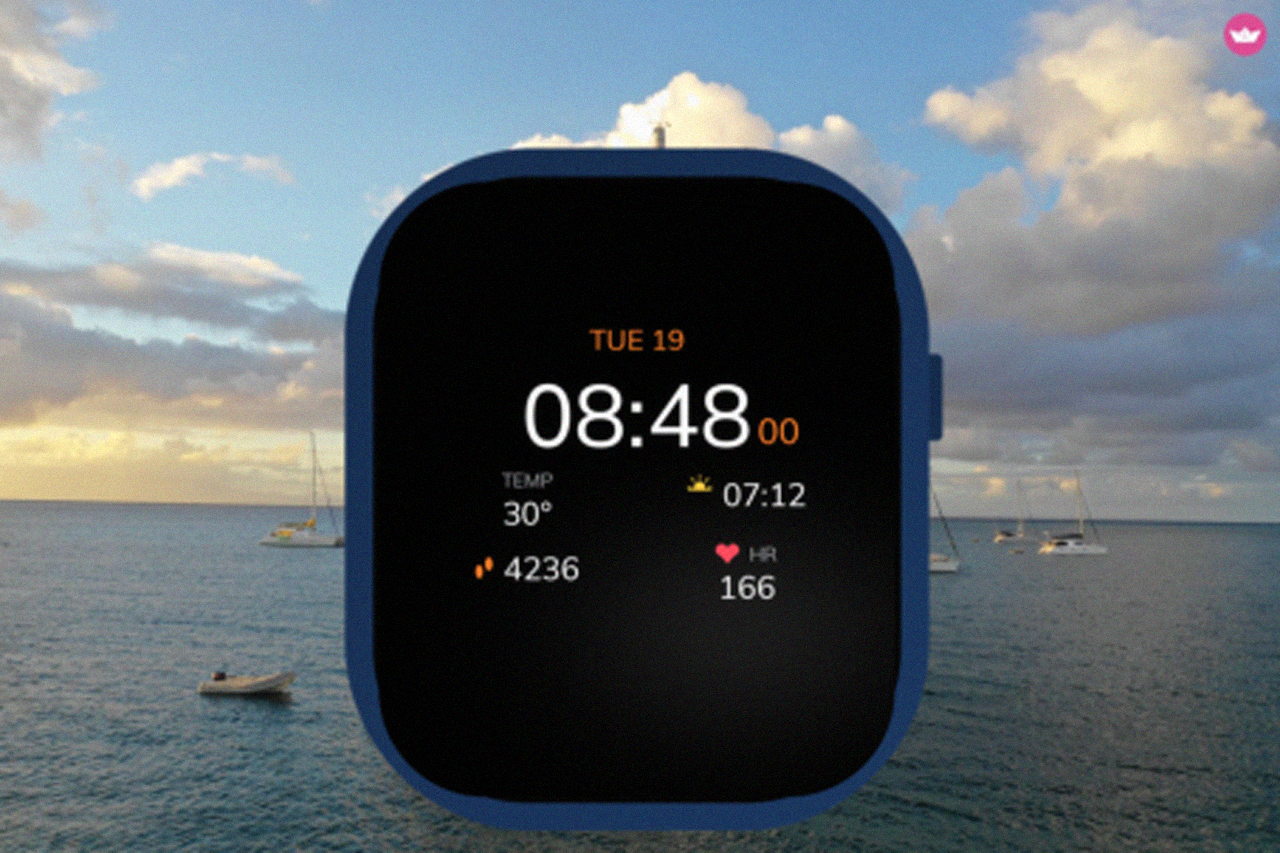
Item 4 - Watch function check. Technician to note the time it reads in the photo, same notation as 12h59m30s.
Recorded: 8h48m00s
